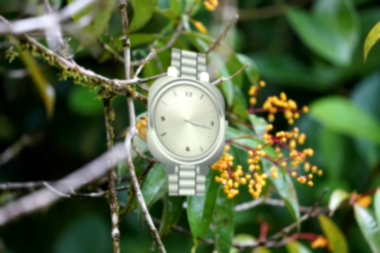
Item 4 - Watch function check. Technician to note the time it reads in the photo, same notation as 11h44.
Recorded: 3h17
